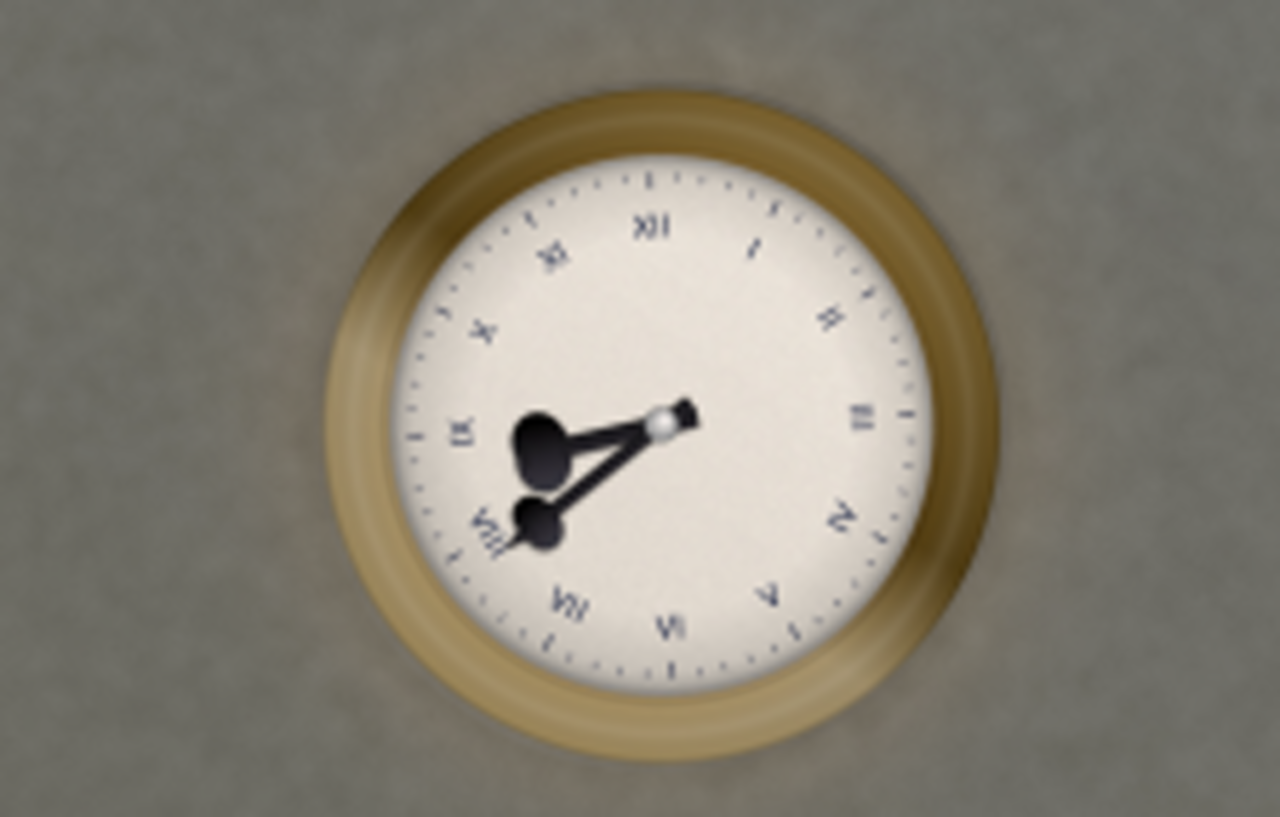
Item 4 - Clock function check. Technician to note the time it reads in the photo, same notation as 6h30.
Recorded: 8h39
